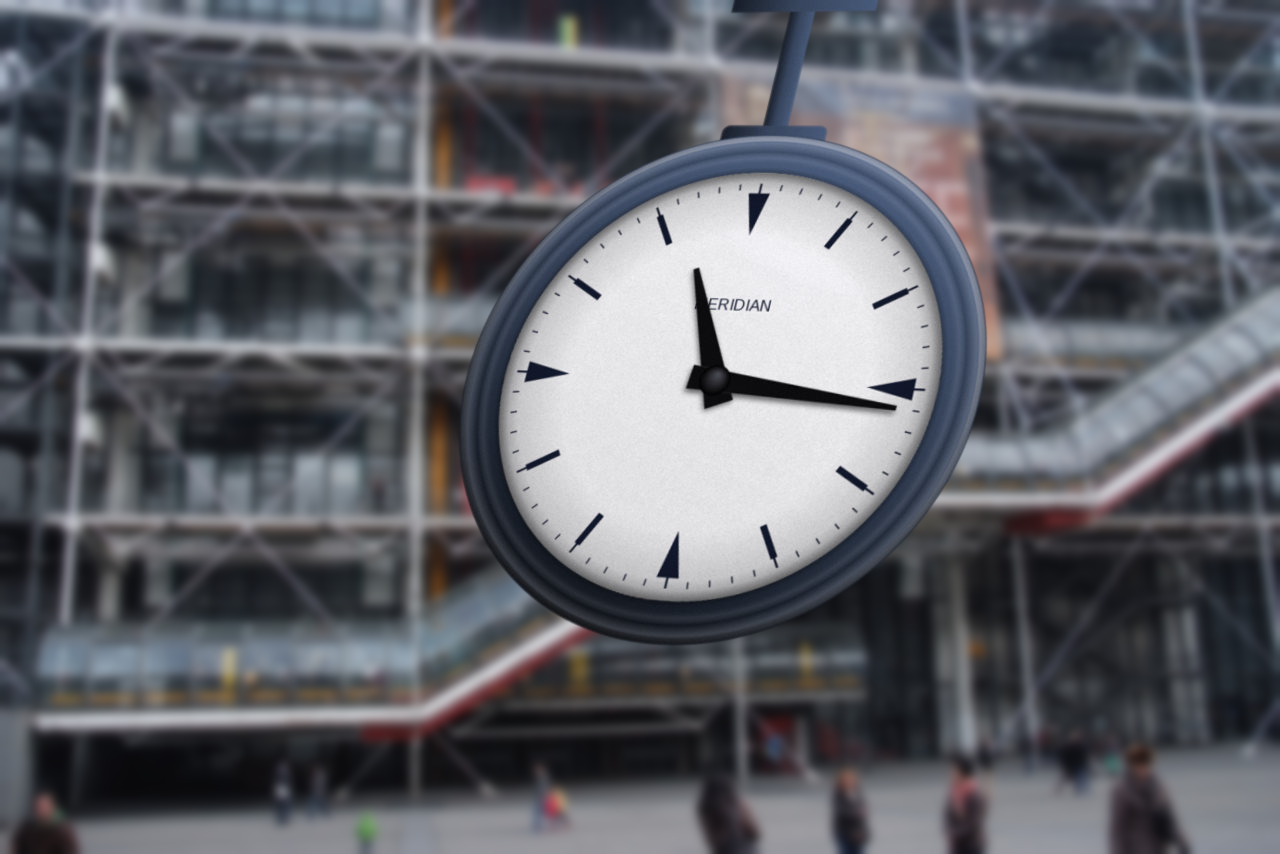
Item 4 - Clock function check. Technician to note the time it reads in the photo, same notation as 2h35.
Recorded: 11h16
